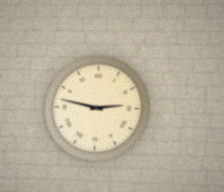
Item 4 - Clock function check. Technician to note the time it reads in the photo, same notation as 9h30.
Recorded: 2h47
